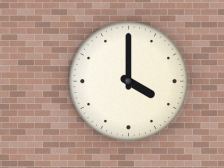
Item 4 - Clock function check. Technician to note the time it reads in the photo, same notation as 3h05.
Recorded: 4h00
